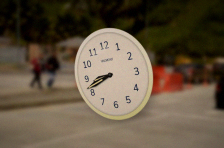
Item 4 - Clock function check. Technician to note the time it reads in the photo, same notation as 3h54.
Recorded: 8h42
